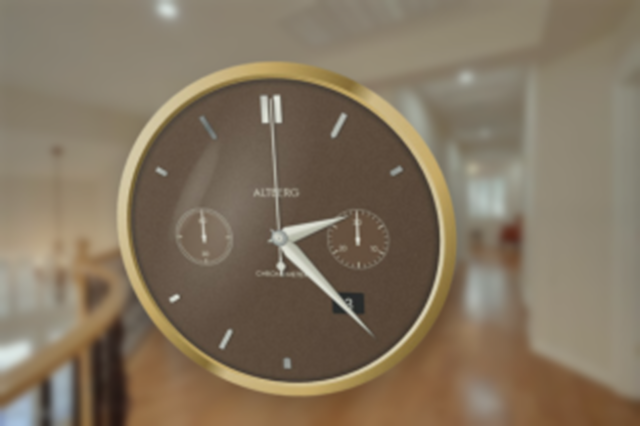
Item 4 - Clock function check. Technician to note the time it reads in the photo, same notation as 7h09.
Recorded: 2h23
